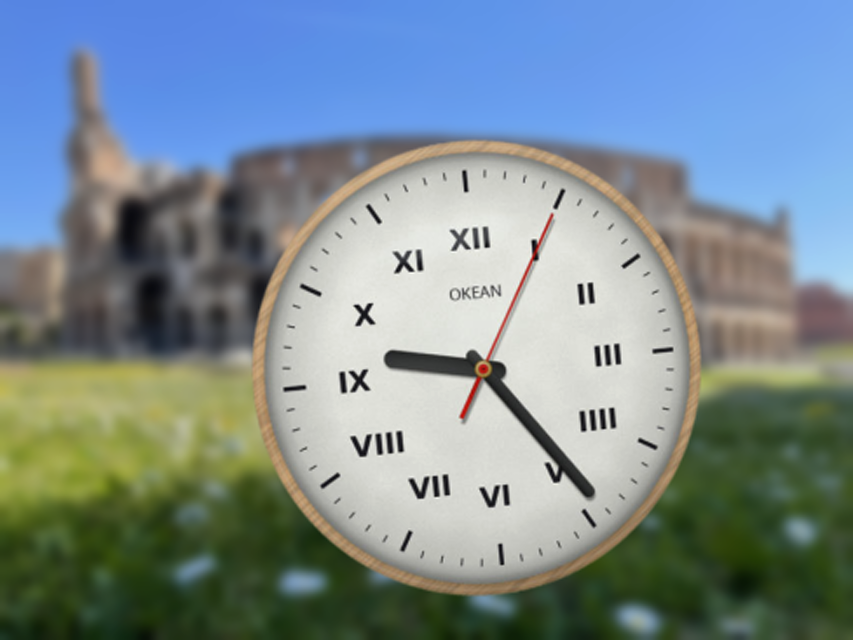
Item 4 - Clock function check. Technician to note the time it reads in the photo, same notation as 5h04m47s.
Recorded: 9h24m05s
